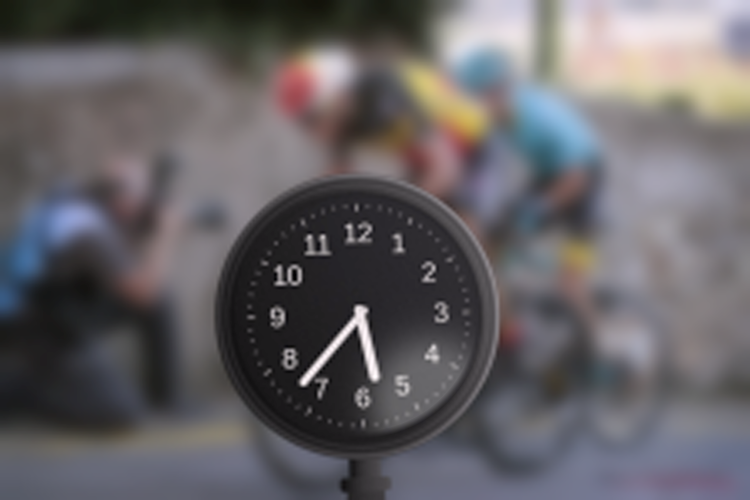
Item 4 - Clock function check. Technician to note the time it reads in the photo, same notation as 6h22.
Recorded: 5h37
